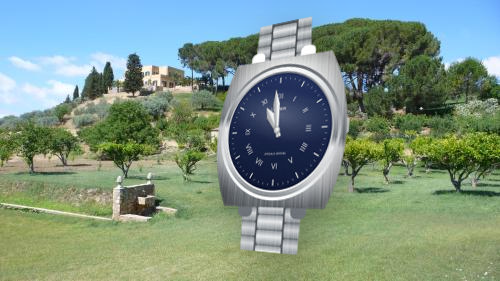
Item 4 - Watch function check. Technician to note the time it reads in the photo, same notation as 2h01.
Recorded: 10h59
